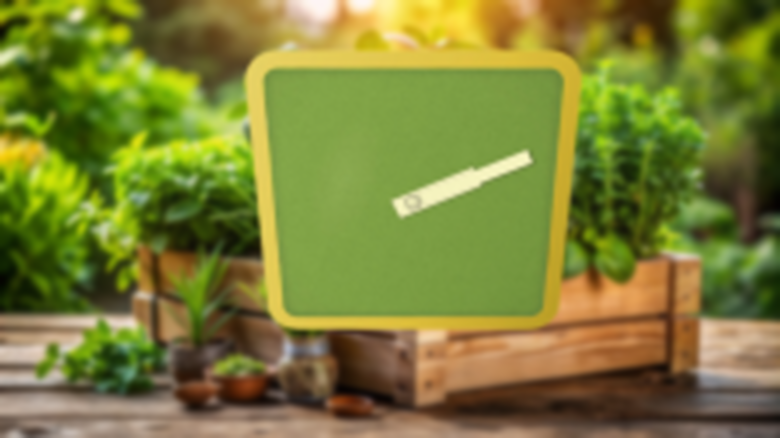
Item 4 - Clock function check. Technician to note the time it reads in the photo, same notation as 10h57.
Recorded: 2h11
